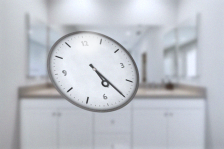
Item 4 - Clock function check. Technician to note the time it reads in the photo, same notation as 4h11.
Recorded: 5h25
